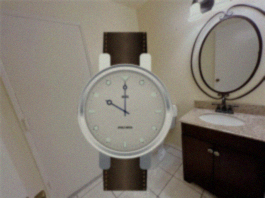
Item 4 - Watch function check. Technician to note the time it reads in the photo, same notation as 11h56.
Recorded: 10h00
